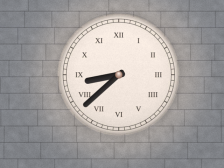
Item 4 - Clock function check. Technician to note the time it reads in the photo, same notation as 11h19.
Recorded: 8h38
